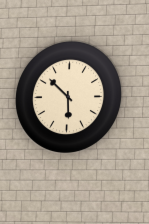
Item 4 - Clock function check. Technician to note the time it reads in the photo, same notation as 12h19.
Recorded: 5h52
